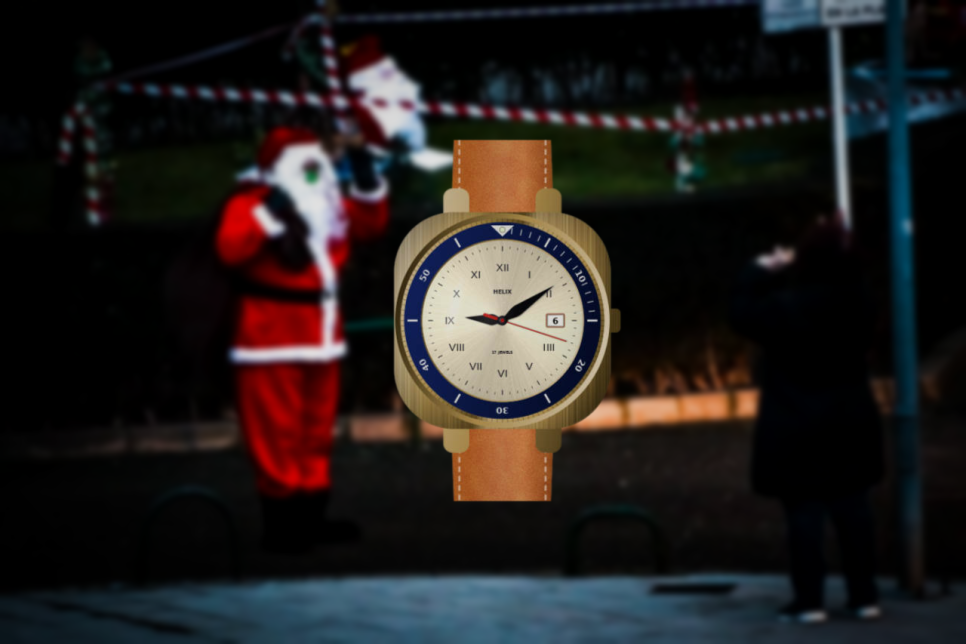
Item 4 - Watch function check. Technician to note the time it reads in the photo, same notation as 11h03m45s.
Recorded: 9h09m18s
